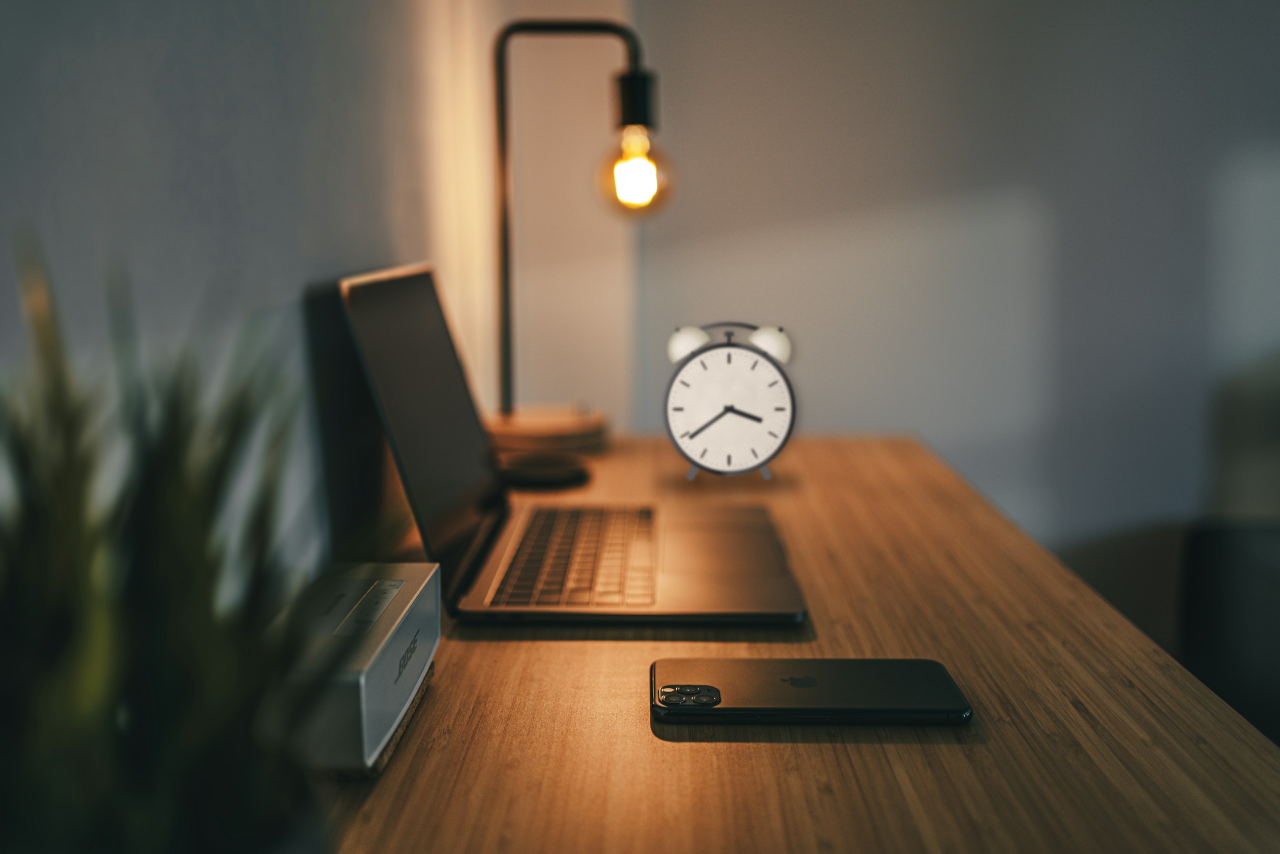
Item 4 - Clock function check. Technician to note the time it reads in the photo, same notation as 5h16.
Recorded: 3h39
